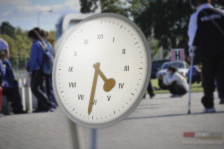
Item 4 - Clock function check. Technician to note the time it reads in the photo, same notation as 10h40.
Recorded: 4h31
